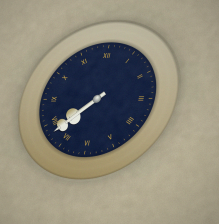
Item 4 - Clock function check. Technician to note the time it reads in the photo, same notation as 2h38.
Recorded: 7h38
